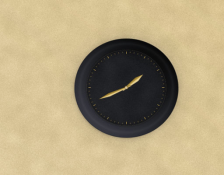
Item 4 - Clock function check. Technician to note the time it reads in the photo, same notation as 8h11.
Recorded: 1h41
